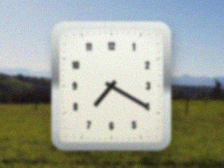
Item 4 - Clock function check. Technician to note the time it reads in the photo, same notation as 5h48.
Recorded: 7h20
